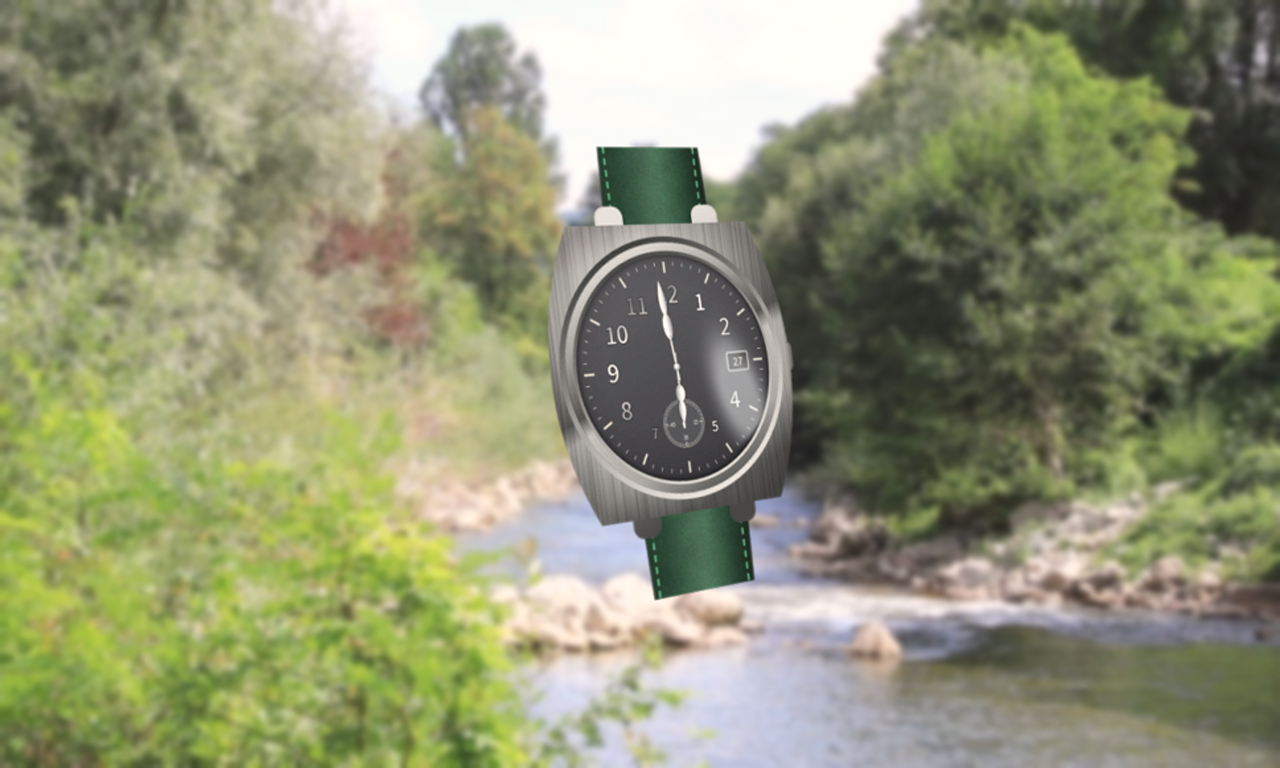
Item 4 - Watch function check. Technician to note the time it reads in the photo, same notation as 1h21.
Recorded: 5h59
